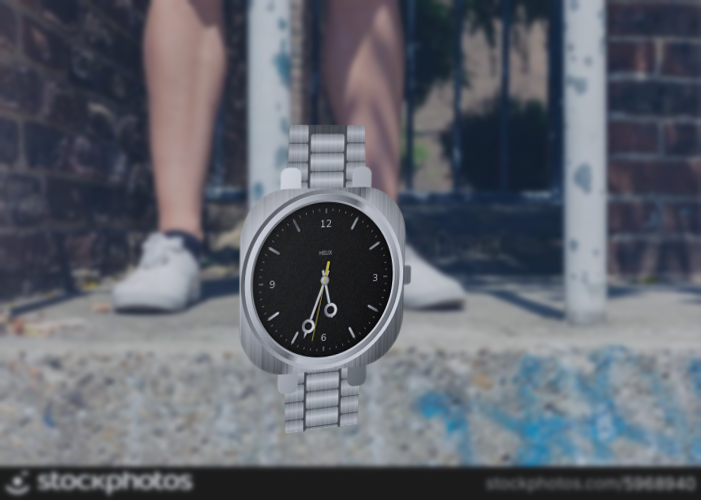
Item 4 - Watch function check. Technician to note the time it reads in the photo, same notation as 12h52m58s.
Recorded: 5h33m32s
